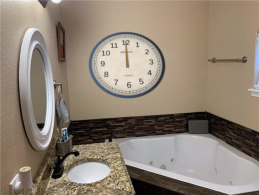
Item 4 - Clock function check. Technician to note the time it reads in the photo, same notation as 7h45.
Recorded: 12h00
